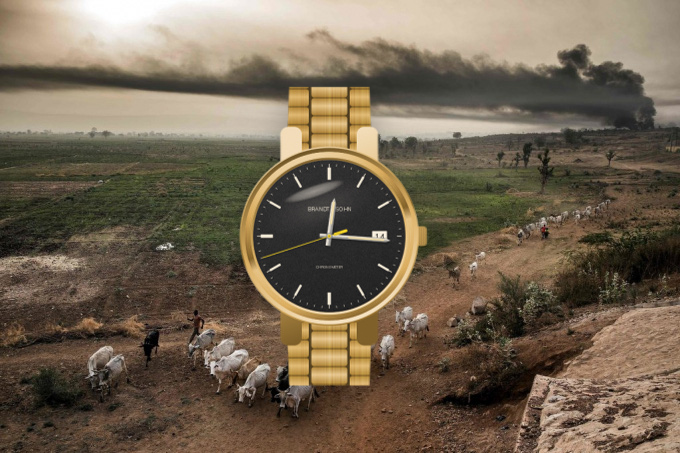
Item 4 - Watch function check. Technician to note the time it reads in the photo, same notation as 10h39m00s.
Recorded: 12h15m42s
